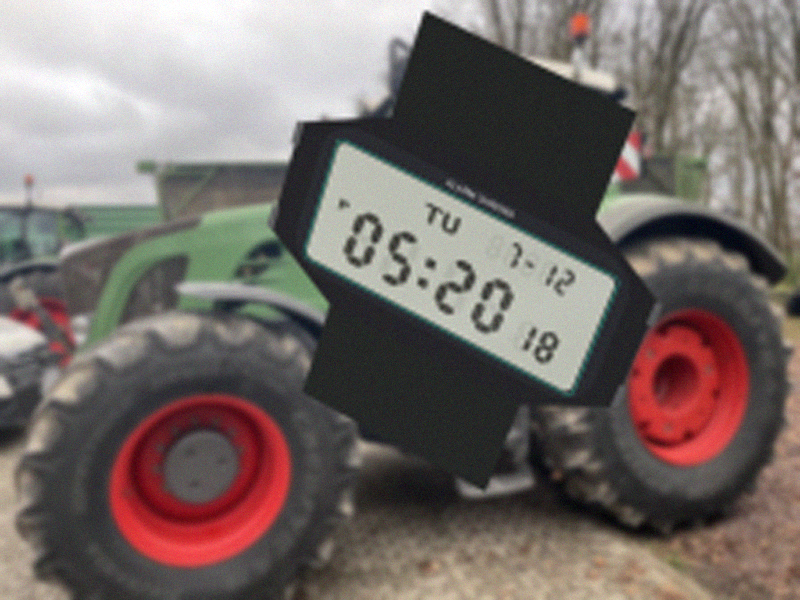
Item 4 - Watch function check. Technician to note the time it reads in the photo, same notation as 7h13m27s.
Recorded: 5h20m18s
